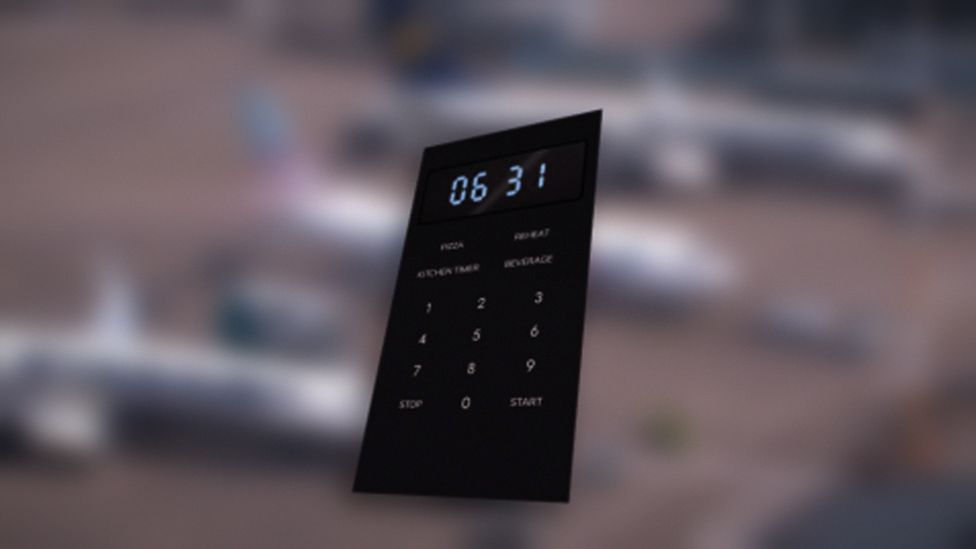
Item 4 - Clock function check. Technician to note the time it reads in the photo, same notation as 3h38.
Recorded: 6h31
